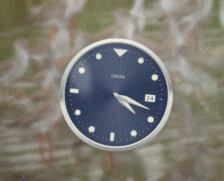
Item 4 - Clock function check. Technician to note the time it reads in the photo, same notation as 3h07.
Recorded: 4h18
